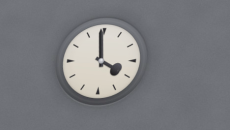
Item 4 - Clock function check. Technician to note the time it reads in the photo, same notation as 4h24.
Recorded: 3h59
